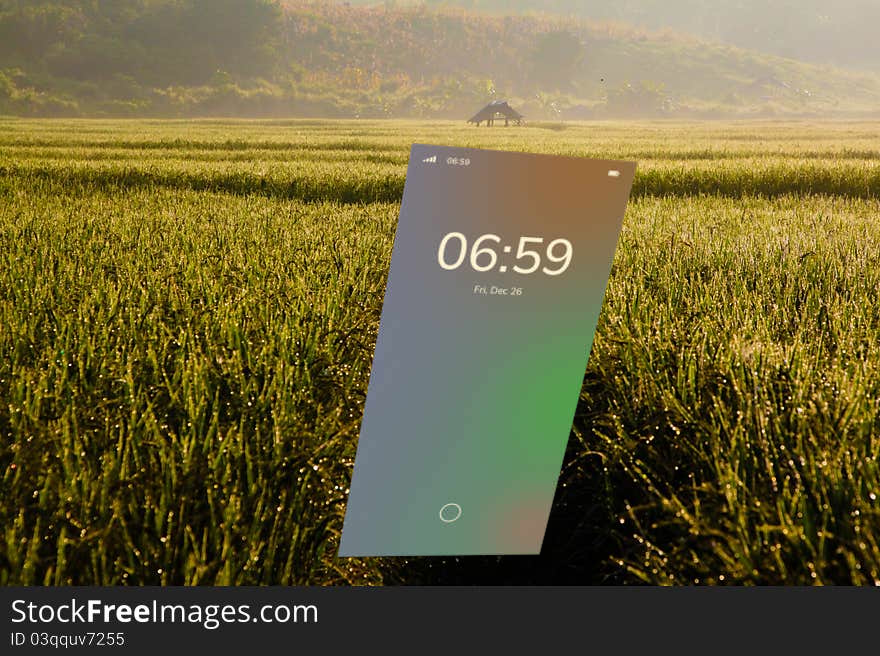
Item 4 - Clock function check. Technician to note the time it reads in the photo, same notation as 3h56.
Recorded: 6h59
